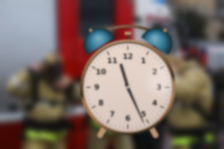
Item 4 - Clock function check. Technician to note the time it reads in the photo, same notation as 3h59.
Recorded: 11h26
